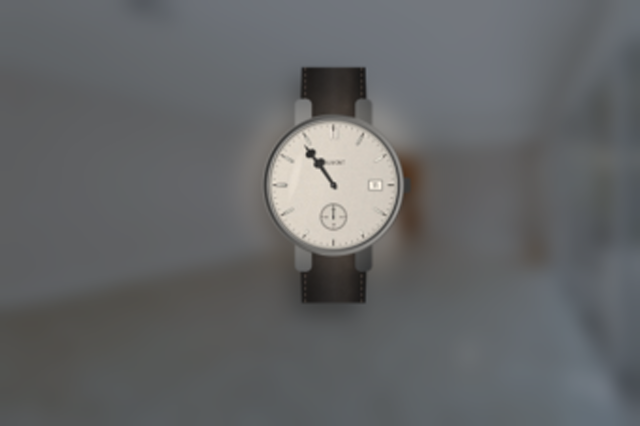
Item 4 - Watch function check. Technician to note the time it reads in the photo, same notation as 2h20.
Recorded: 10h54
